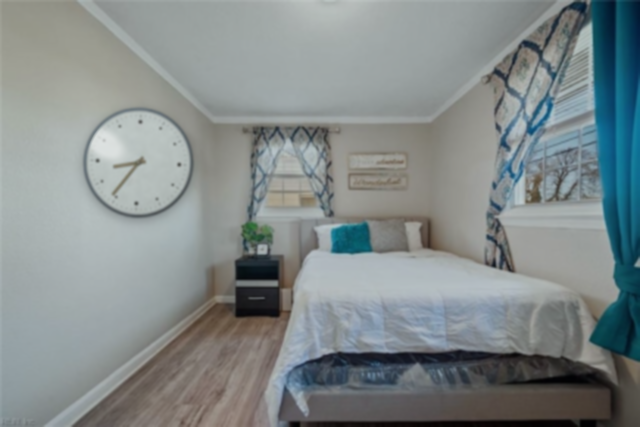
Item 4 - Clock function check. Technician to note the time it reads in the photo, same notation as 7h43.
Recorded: 8h36
